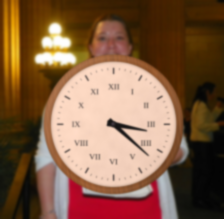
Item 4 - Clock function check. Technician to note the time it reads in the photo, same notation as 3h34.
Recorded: 3h22
